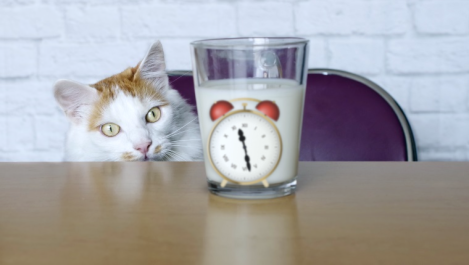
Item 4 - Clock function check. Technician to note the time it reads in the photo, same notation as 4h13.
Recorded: 11h28
